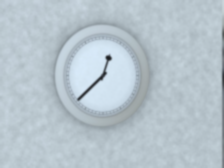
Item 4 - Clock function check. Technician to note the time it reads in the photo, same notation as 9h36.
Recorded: 12h38
